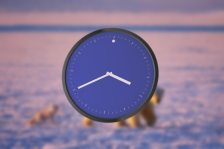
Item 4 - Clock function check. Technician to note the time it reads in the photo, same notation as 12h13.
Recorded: 3h40
